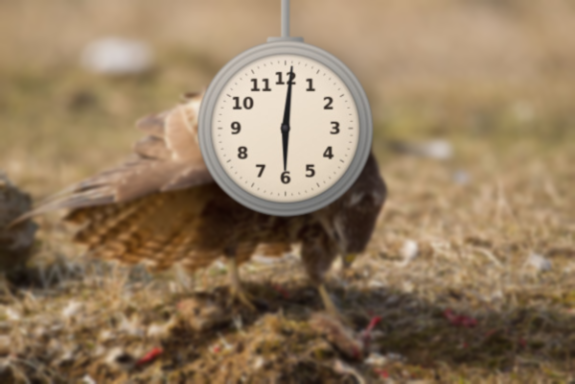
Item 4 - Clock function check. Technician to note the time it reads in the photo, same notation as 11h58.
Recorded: 6h01
